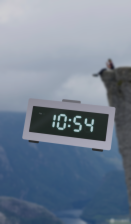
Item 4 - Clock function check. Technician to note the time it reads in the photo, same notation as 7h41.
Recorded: 10h54
